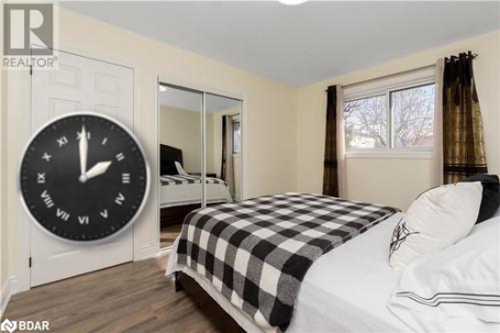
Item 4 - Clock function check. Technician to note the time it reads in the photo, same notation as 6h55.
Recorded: 2h00
